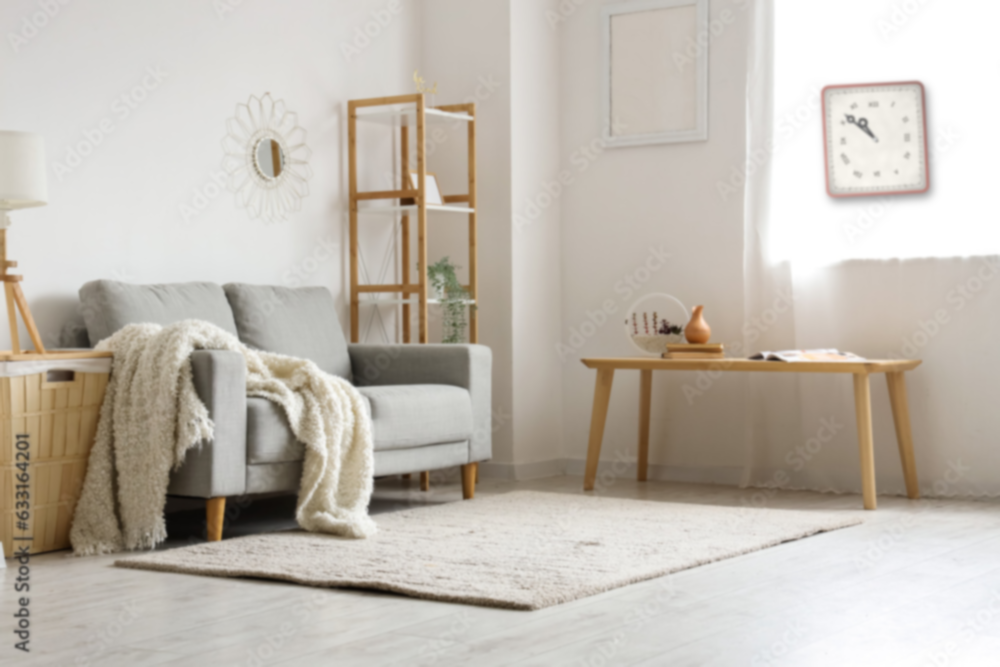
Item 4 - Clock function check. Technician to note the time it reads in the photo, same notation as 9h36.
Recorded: 10h52
